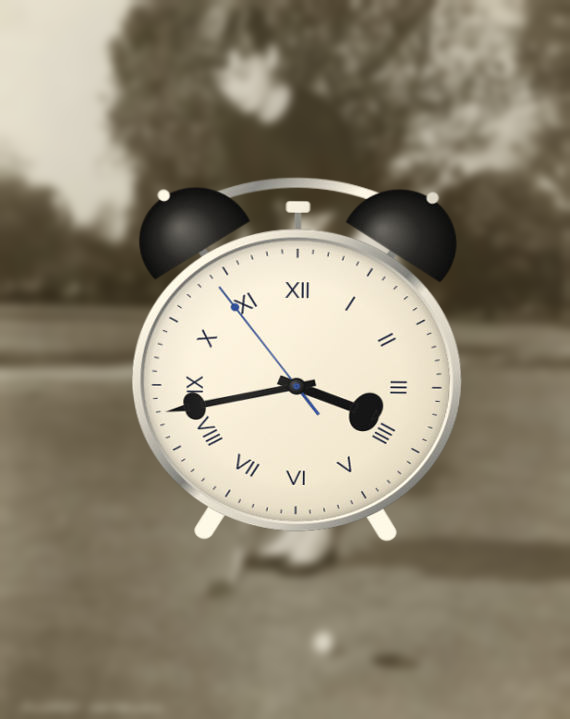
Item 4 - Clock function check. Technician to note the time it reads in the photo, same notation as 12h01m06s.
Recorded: 3h42m54s
